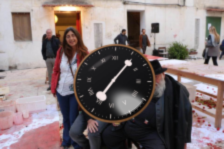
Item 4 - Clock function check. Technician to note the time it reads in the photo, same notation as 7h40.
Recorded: 7h06
